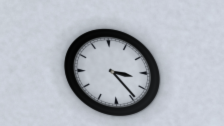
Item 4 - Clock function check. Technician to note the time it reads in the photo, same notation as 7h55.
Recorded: 3h24
